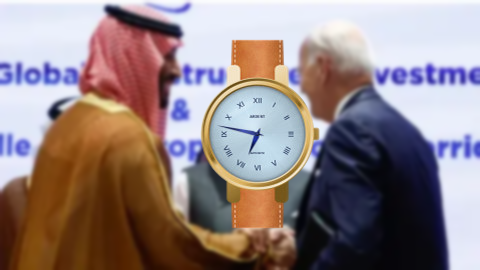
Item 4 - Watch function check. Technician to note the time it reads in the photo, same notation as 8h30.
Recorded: 6h47
